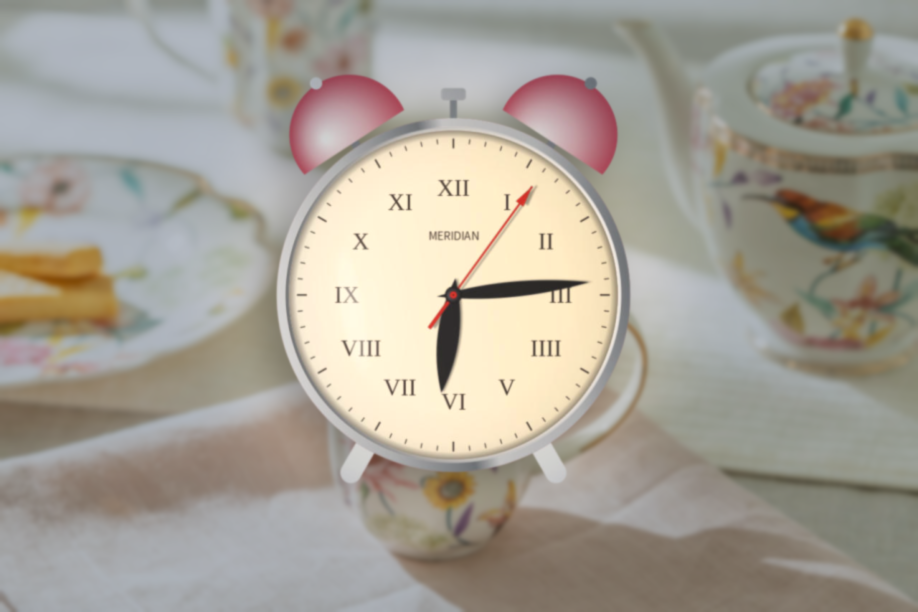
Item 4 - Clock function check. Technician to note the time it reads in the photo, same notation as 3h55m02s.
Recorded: 6h14m06s
